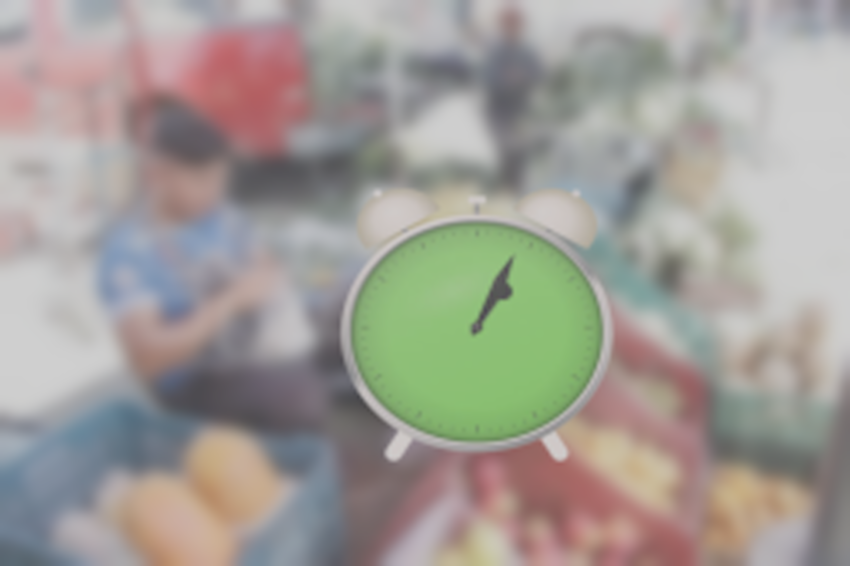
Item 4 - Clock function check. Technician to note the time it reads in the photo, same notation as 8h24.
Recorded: 1h04
